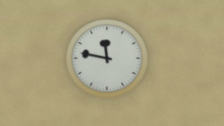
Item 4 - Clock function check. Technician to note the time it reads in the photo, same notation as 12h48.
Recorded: 11h47
